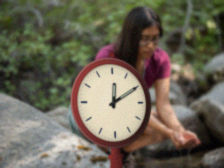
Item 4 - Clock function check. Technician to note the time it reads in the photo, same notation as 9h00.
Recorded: 12h10
